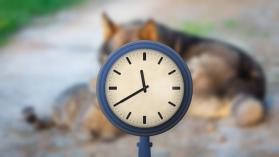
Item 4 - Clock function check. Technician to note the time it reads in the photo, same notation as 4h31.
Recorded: 11h40
